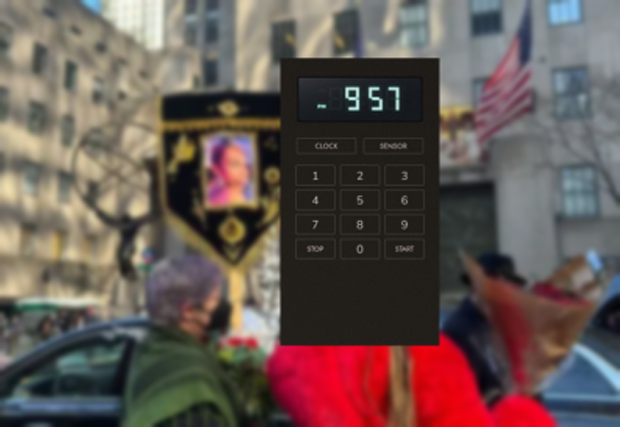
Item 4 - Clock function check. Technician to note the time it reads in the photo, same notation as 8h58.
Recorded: 9h57
